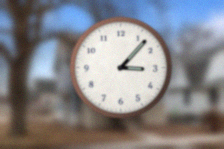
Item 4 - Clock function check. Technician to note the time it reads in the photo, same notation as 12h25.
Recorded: 3h07
